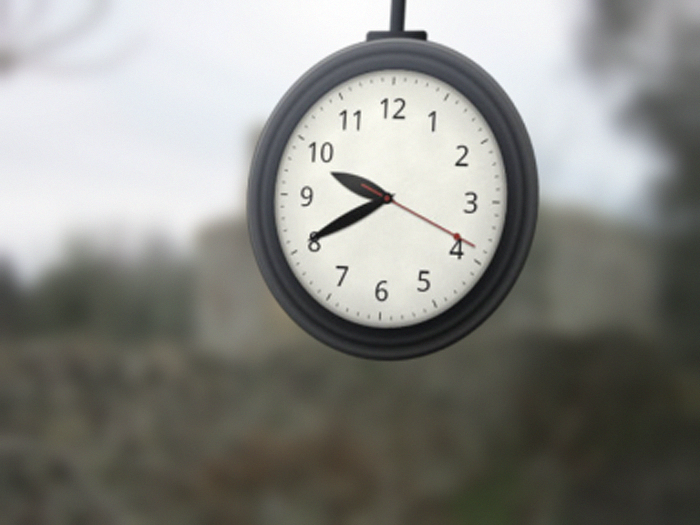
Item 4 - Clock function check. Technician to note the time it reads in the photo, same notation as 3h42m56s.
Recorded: 9h40m19s
